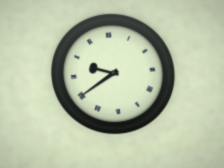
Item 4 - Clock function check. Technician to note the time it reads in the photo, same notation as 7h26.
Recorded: 9h40
